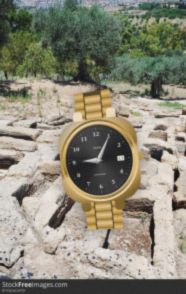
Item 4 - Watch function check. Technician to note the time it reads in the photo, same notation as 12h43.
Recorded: 9h05
